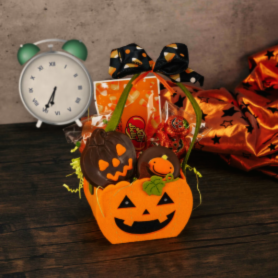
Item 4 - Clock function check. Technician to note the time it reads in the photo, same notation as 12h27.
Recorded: 6h35
